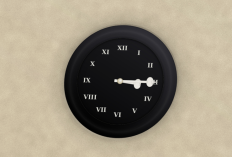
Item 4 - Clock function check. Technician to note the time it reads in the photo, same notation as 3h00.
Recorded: 3h15
